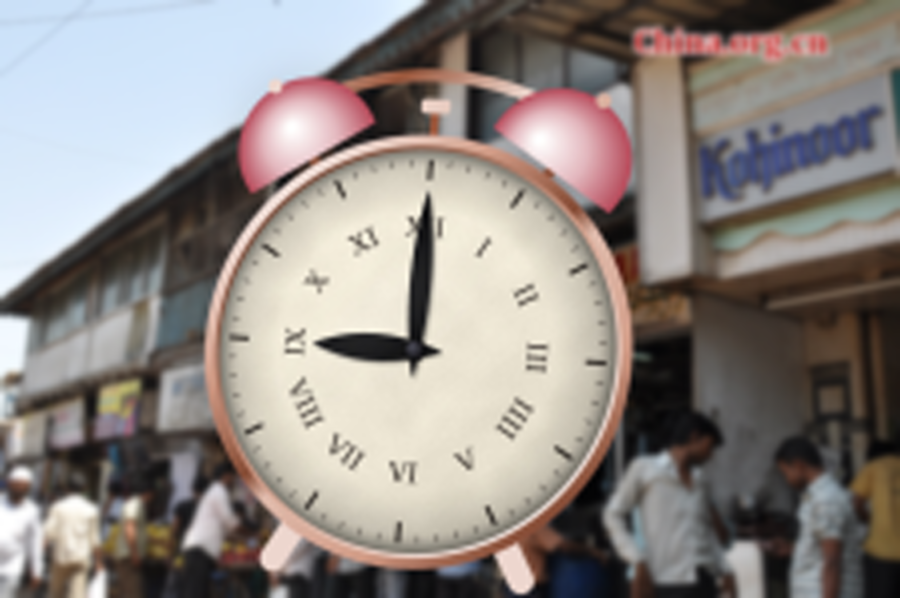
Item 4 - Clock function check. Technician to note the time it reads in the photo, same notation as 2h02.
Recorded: 9h00
